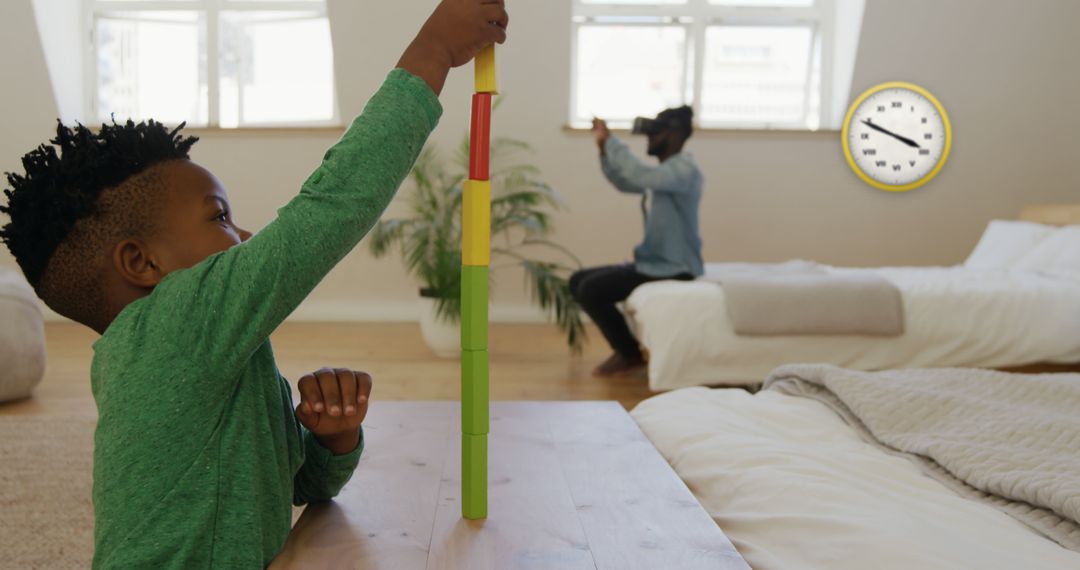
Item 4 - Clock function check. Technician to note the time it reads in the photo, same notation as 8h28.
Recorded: 3h49
